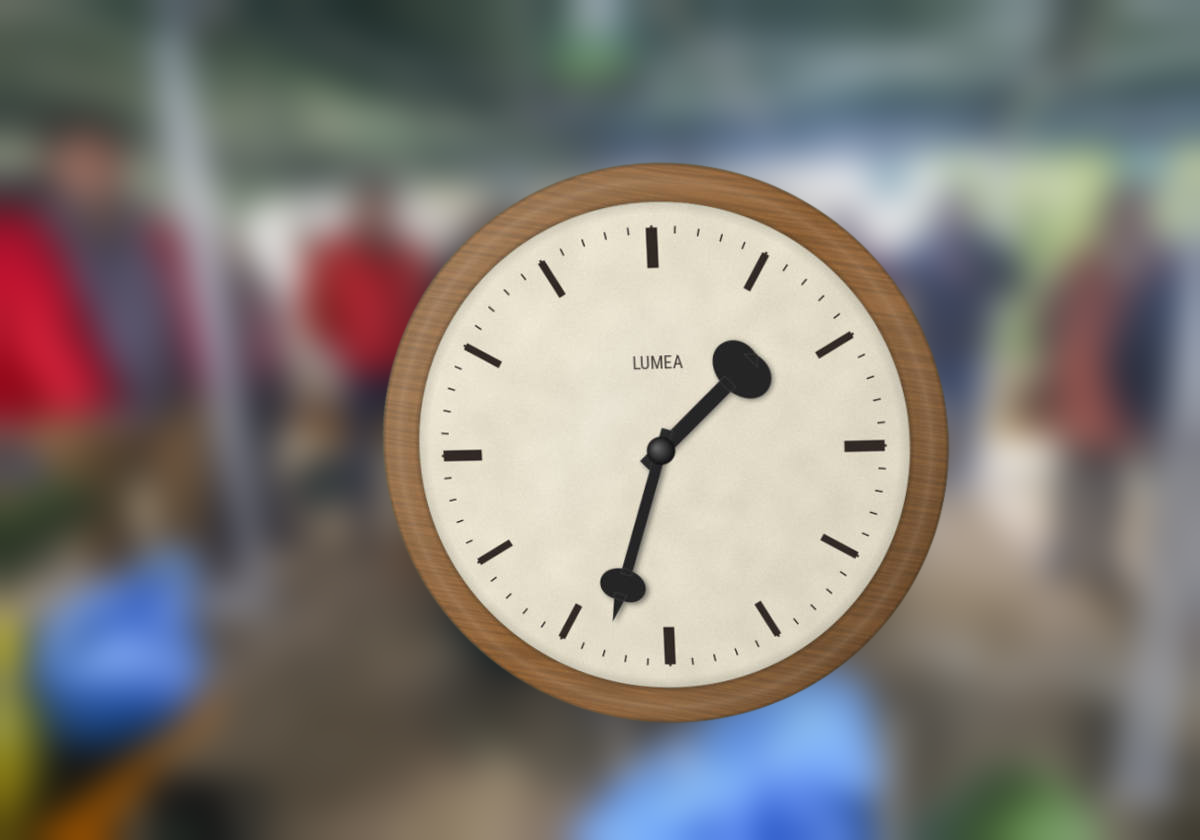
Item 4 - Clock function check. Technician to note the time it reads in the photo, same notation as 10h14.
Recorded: 1h33
